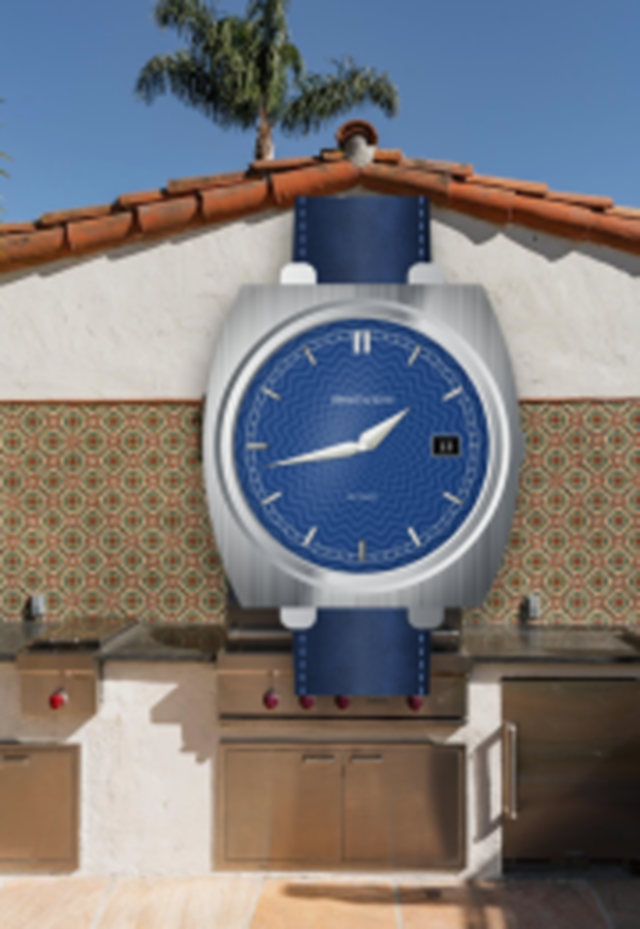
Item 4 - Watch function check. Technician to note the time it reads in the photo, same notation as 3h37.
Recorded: 1h43
